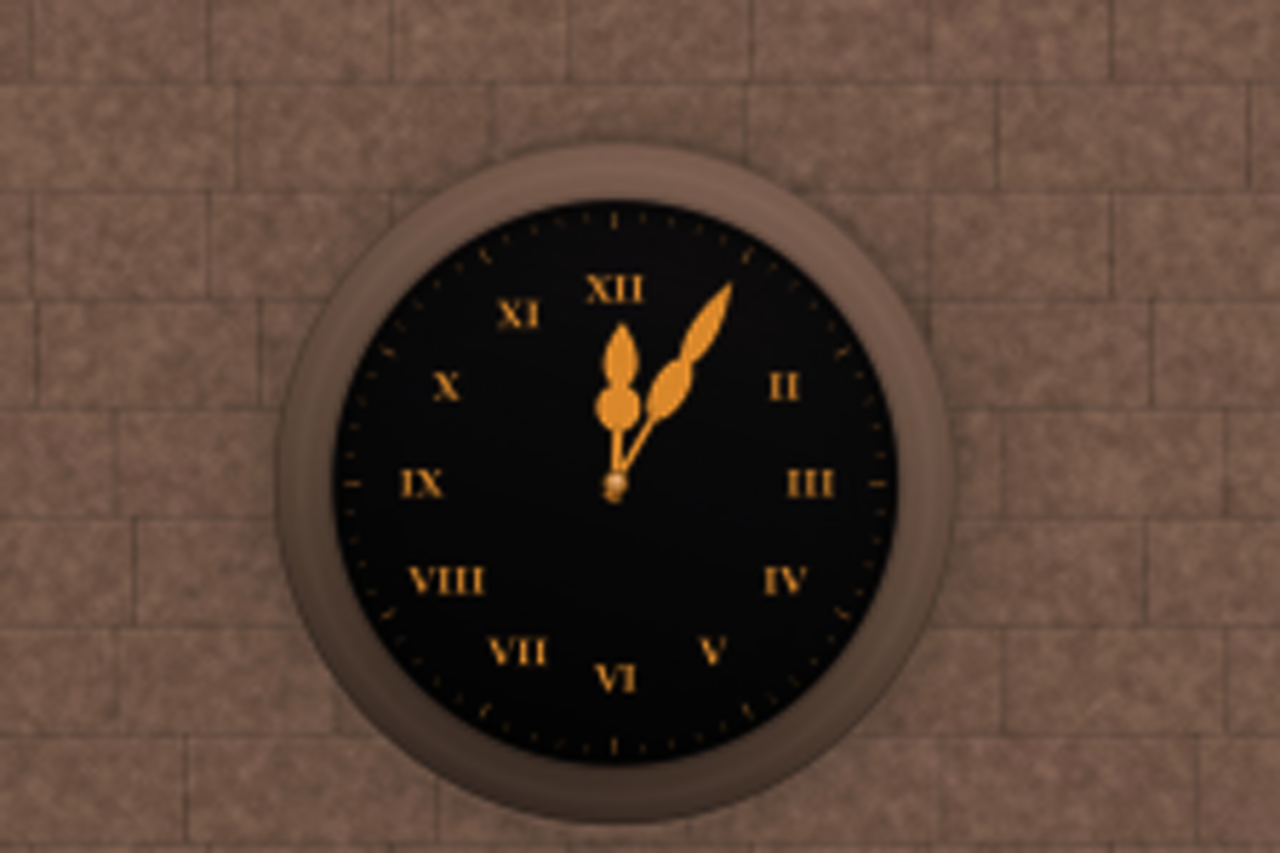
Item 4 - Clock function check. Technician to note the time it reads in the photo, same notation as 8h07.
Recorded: 12h05
